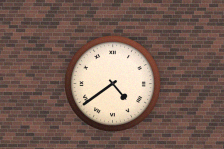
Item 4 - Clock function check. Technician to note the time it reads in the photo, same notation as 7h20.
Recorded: 4h39
